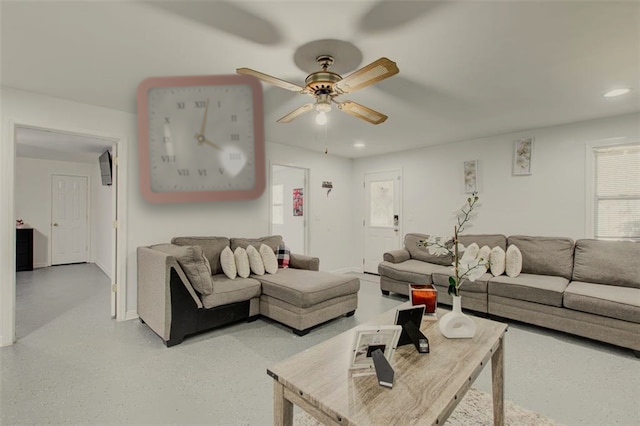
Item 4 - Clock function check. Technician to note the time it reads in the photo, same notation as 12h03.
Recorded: 4h02
